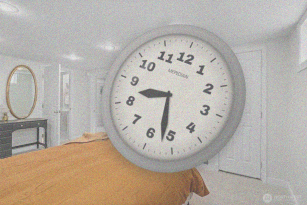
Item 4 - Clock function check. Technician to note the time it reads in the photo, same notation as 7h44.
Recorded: 8h27
